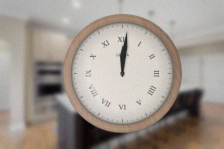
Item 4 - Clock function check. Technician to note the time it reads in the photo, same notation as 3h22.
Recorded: 12h01
